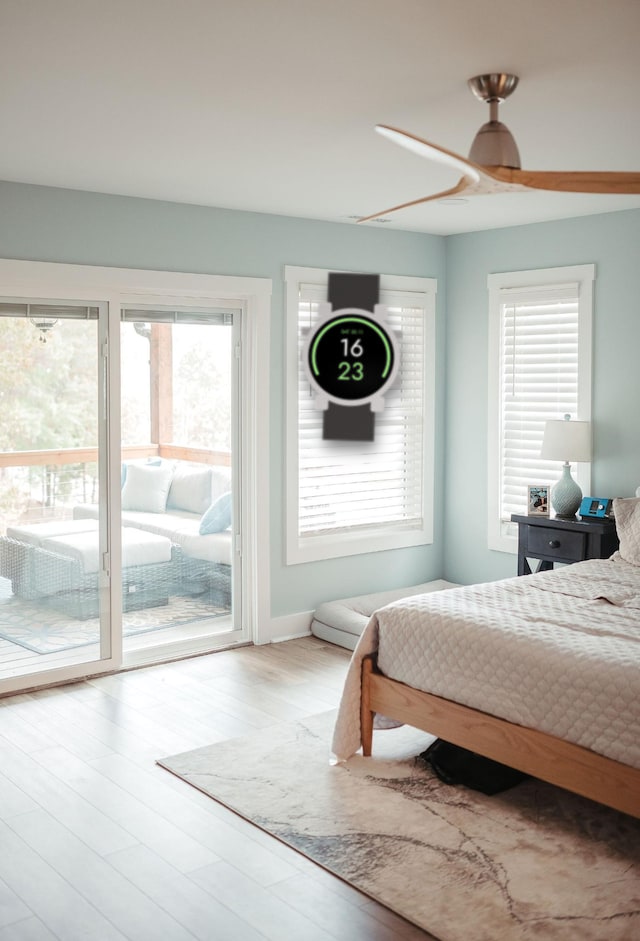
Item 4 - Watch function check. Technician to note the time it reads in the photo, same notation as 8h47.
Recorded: 16h23
